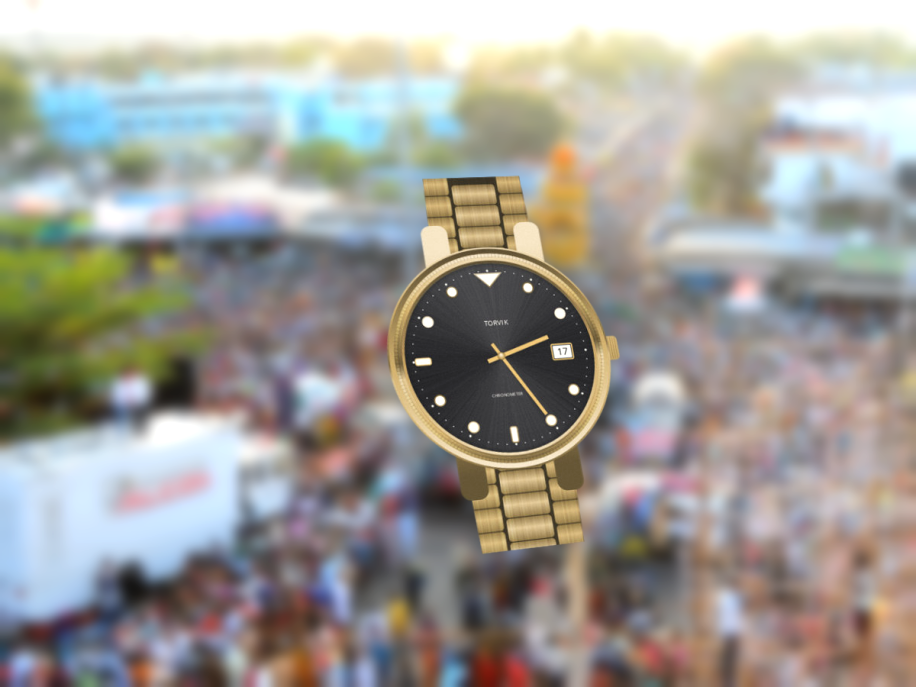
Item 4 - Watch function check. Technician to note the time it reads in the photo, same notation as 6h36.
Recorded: 2h25
